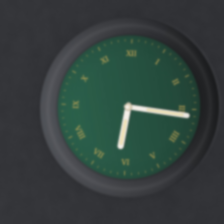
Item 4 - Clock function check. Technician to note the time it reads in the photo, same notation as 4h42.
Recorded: 6h16
